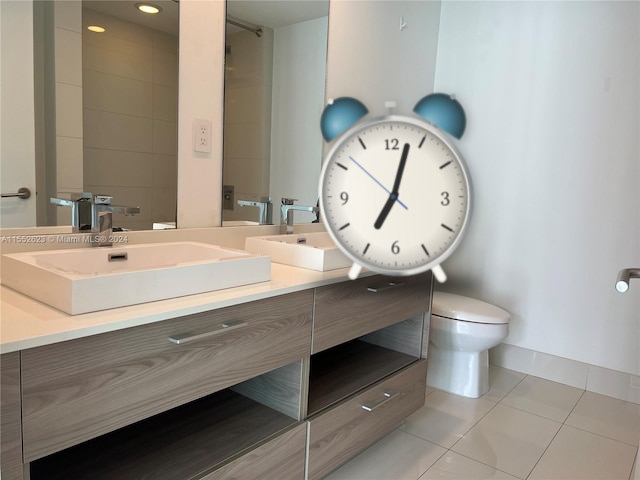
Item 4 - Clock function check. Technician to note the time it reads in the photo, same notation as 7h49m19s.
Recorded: 7h02m52s
